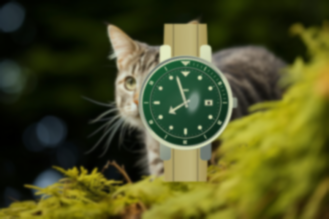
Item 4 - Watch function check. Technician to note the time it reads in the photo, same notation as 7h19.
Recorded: 7h57
